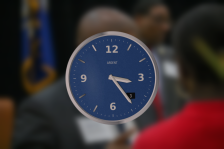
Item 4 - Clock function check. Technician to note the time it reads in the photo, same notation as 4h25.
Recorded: 3h24
